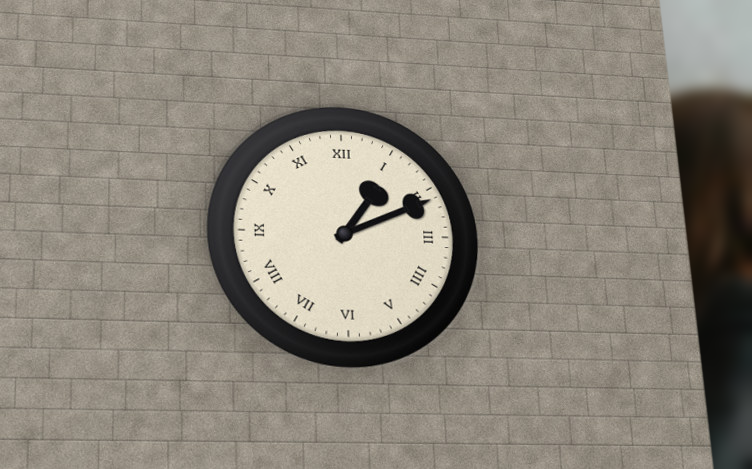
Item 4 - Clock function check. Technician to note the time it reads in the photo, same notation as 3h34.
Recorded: 1h11
